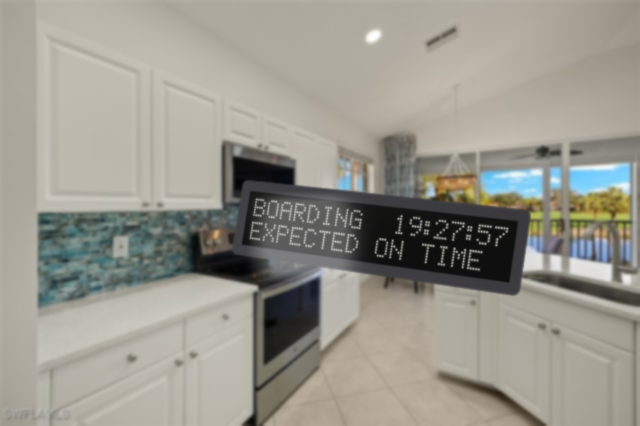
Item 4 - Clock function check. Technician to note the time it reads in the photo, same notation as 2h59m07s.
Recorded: 19h27m57s
